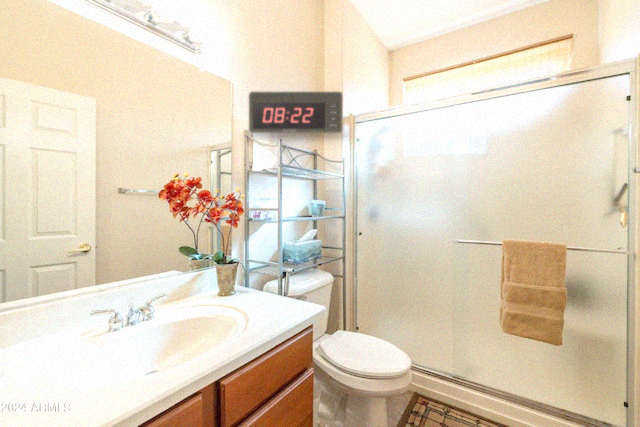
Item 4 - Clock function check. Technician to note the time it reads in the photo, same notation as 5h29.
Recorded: 8h22
